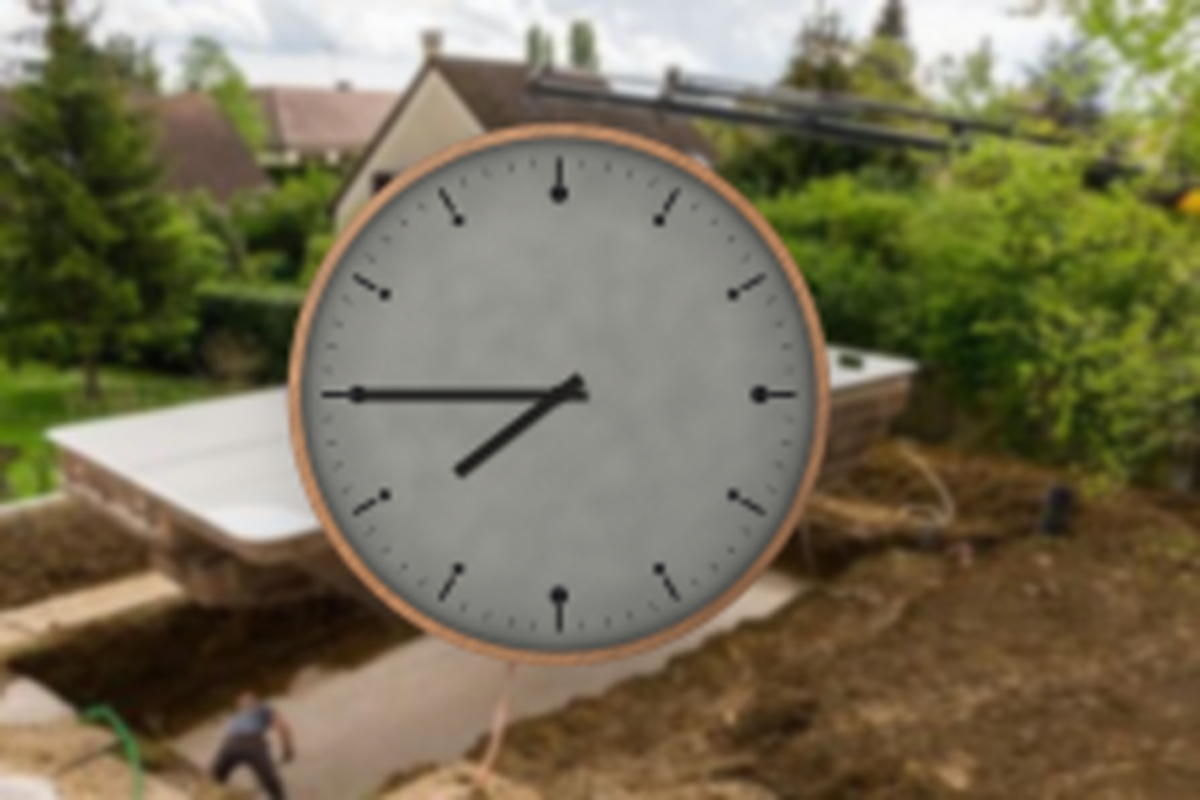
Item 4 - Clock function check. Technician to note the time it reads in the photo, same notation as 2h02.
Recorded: 7h45
